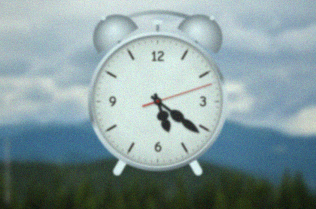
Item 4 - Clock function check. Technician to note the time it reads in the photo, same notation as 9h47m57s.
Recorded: 5h21m12s
